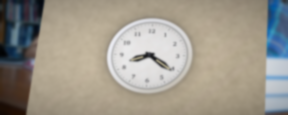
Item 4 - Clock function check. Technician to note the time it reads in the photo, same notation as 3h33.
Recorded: 8h21
